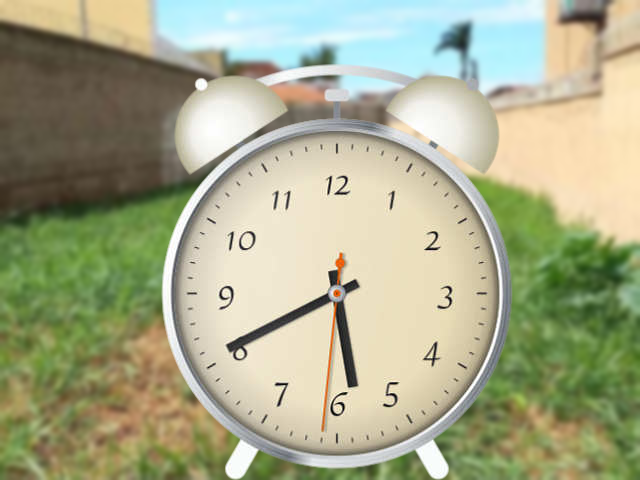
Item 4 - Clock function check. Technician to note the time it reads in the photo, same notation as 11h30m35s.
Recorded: 5h40m31s
